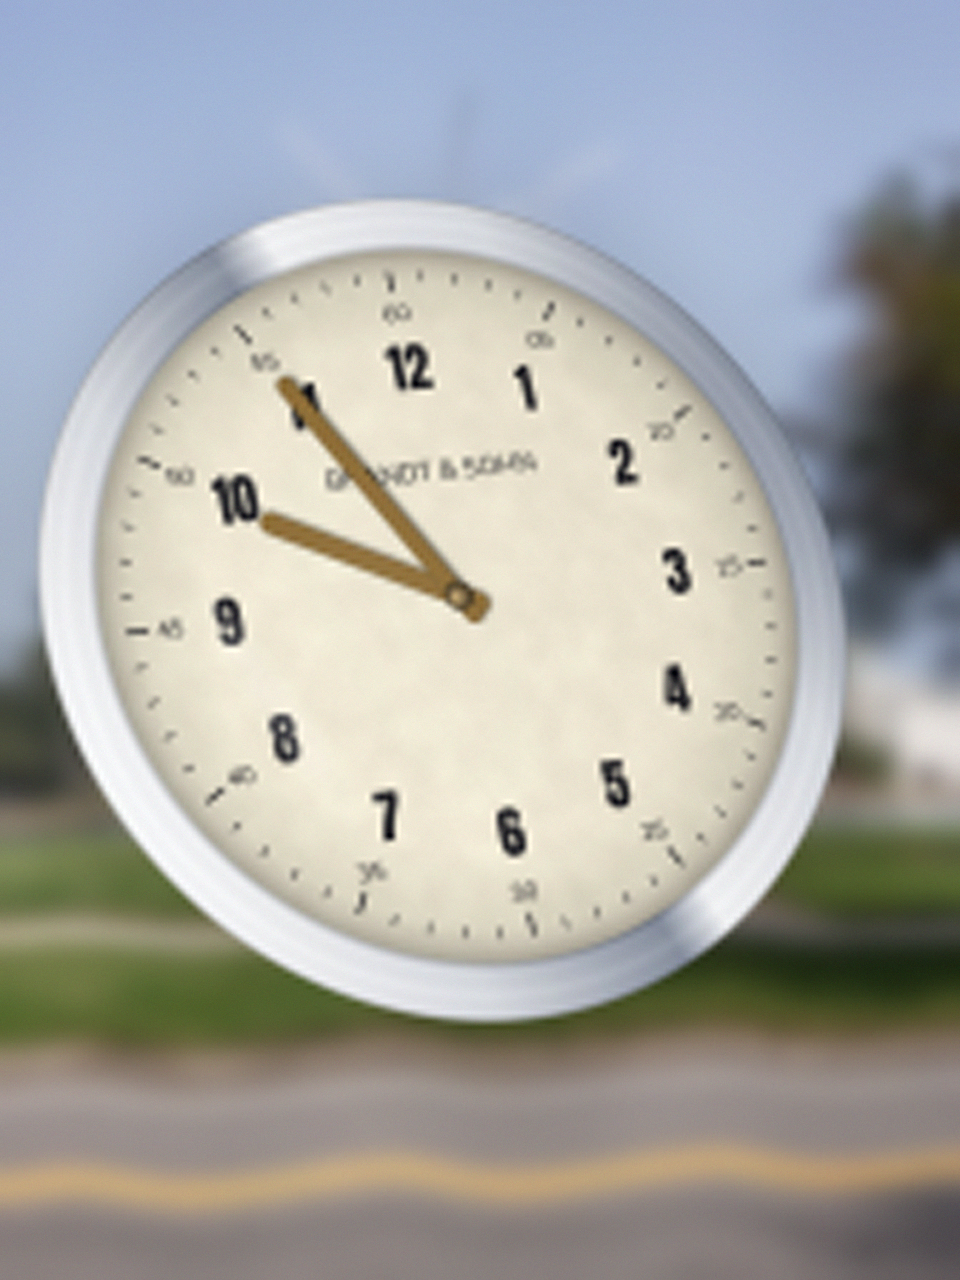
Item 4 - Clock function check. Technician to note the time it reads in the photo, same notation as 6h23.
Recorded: 9h55
